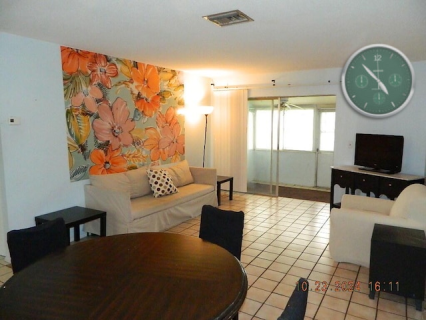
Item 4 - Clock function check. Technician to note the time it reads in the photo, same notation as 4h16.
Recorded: 4h53
